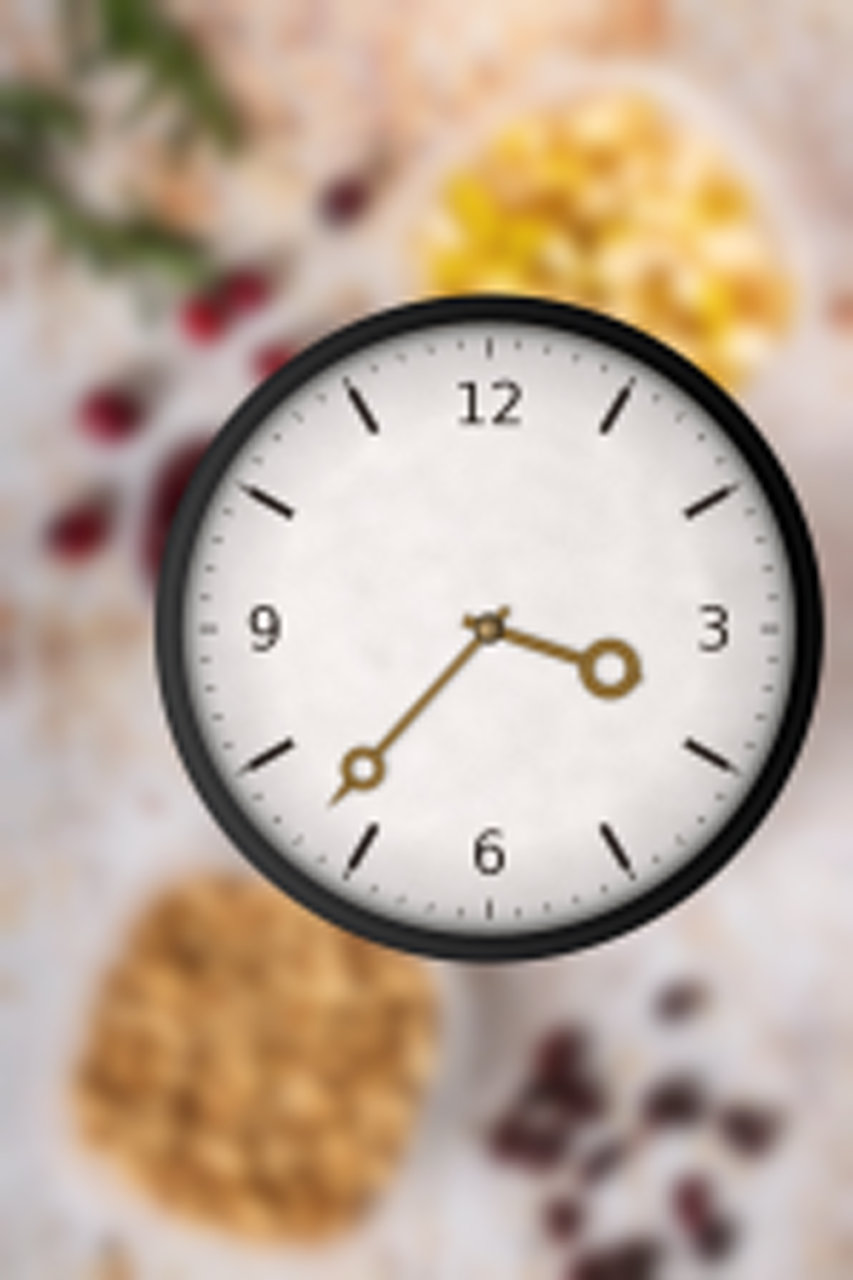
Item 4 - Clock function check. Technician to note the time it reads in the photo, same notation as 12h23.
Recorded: 3h37
